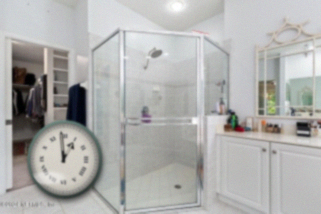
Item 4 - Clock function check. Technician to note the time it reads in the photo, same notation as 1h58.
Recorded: 12h59
